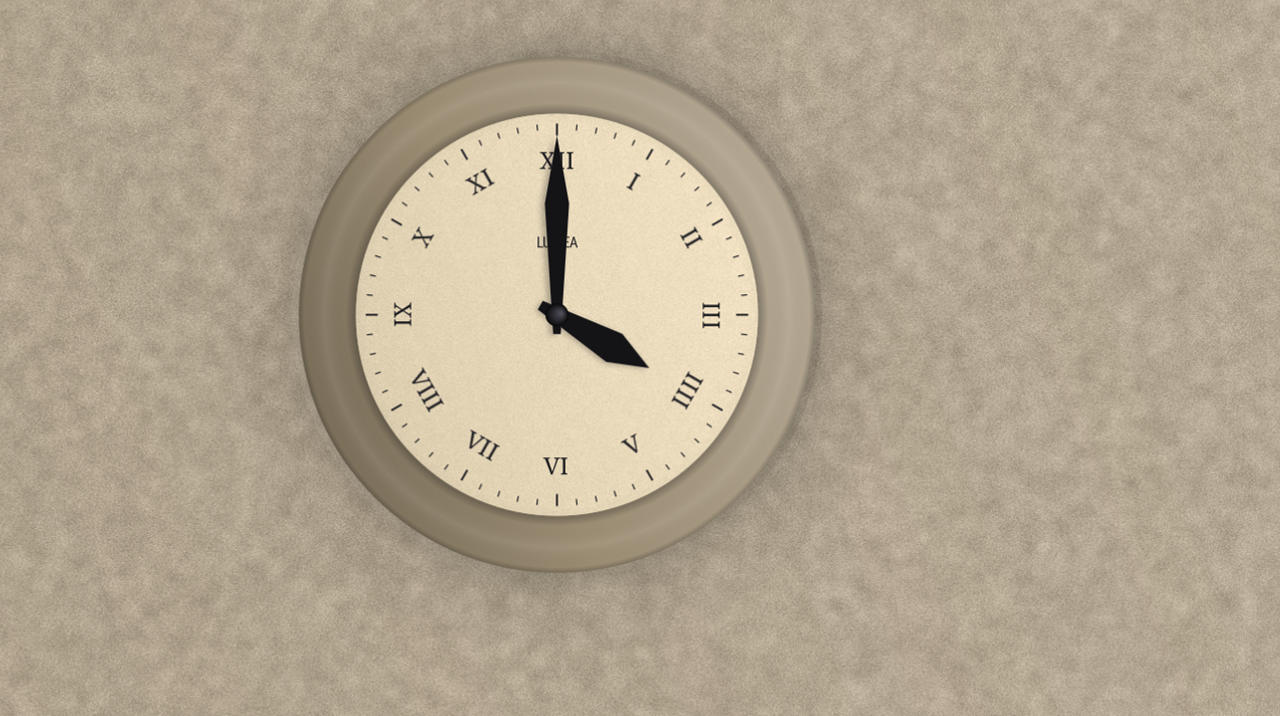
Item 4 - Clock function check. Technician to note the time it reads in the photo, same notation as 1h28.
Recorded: 4h00
